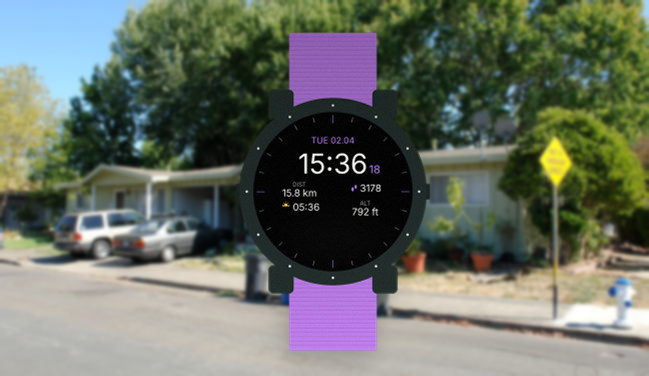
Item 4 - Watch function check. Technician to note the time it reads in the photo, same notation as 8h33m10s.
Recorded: 15h36m18s
